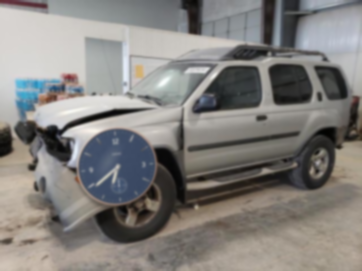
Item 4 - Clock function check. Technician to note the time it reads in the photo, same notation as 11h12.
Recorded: 6h39
